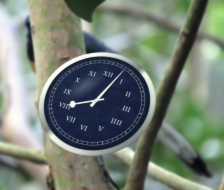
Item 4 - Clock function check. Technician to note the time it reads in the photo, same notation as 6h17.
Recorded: 8h03
